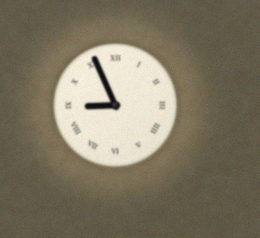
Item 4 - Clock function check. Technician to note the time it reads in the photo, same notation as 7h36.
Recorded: 8h56
